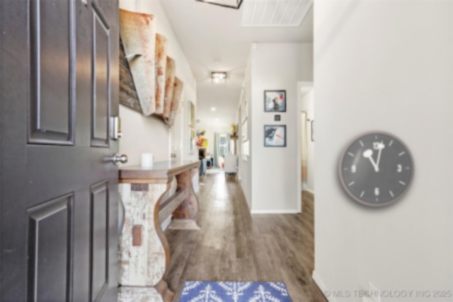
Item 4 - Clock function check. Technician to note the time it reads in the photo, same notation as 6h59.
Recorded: 11h02
